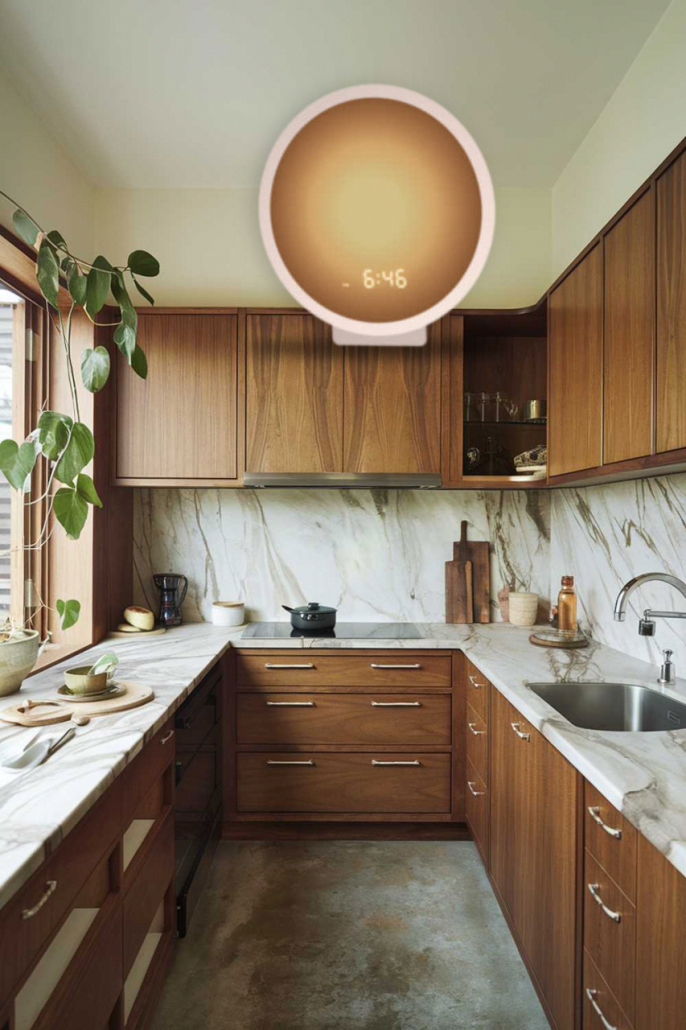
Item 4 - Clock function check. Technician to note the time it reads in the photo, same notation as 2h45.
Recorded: 6h46
